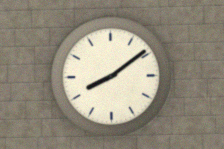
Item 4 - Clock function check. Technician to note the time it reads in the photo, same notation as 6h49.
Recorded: 8h09
